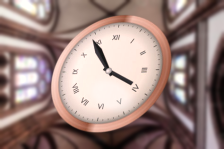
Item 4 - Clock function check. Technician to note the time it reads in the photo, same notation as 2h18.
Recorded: 3h54
